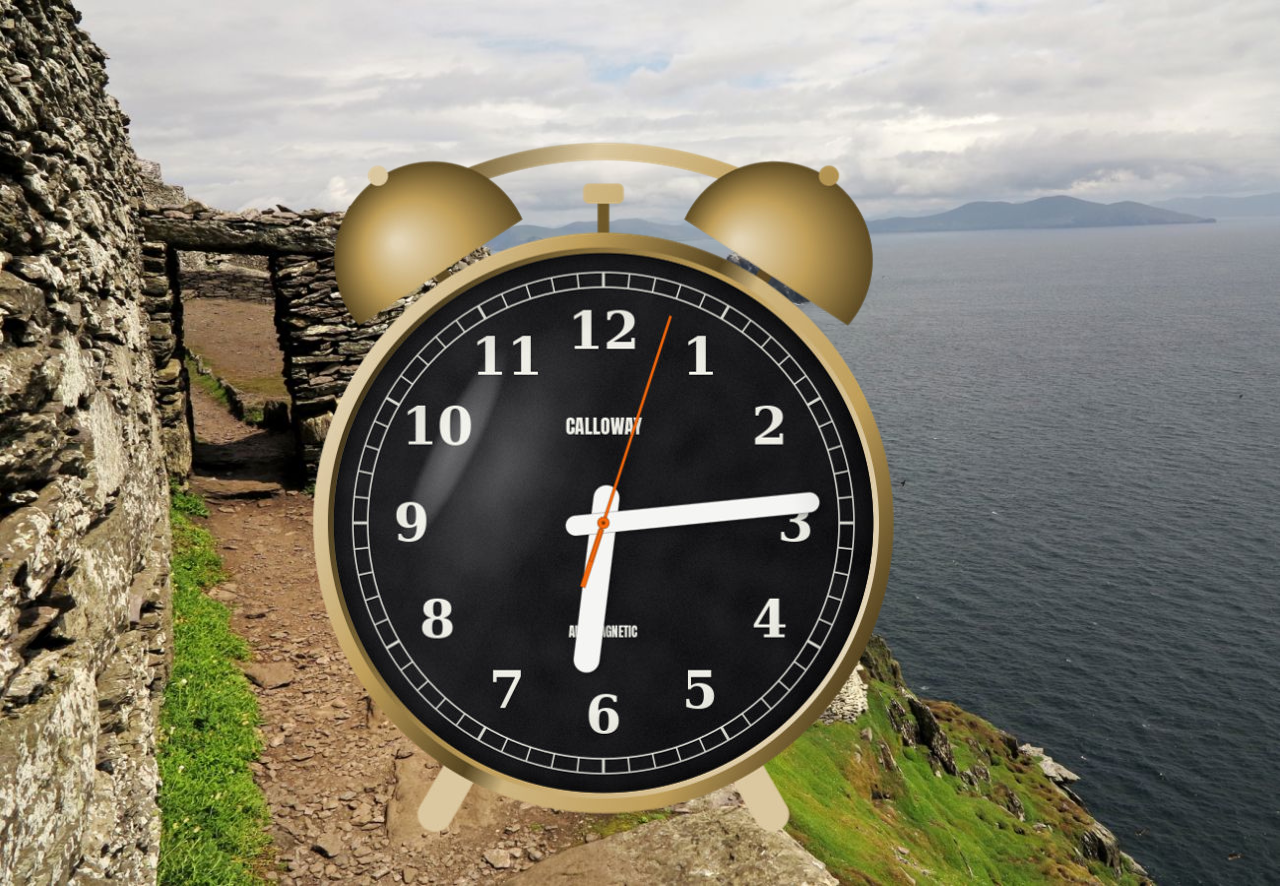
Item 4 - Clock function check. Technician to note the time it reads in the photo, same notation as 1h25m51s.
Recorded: 6h14m03s
